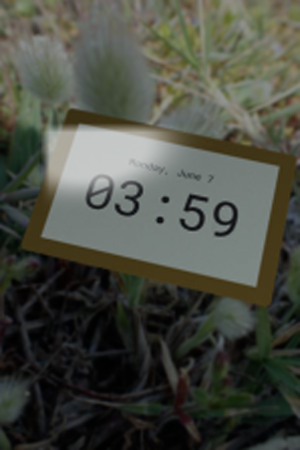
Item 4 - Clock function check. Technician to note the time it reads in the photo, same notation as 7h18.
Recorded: 3h59
